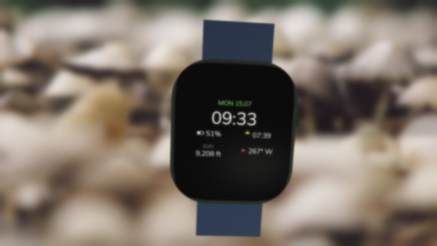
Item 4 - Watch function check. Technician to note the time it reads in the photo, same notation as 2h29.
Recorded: 9h33
